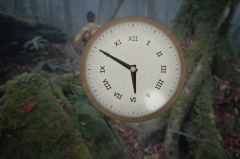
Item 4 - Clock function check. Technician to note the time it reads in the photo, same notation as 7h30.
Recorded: 5h50
